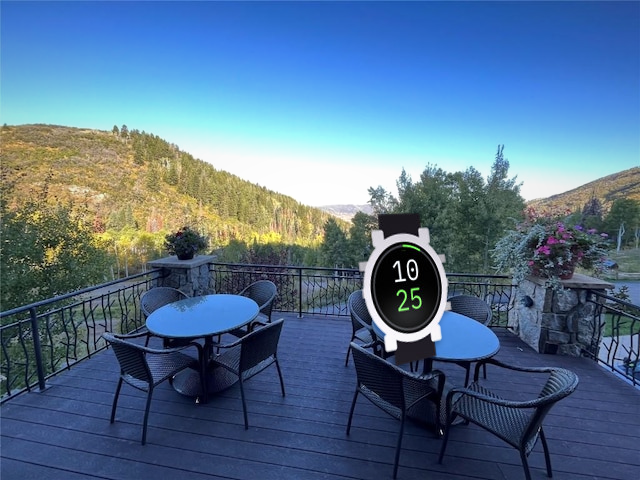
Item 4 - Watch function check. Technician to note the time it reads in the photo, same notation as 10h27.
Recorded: 10h25
